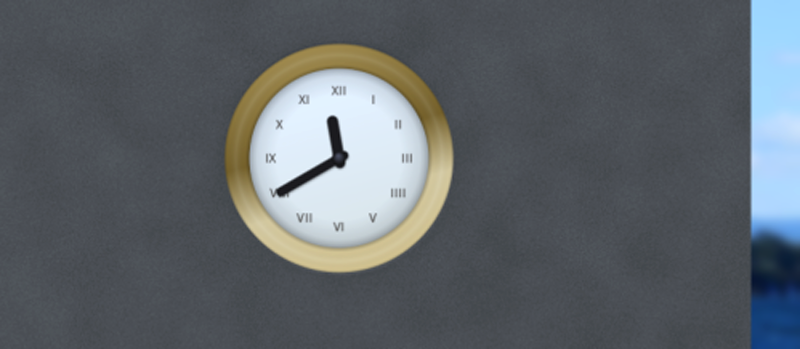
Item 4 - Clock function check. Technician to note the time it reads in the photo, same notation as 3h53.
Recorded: 11h40
